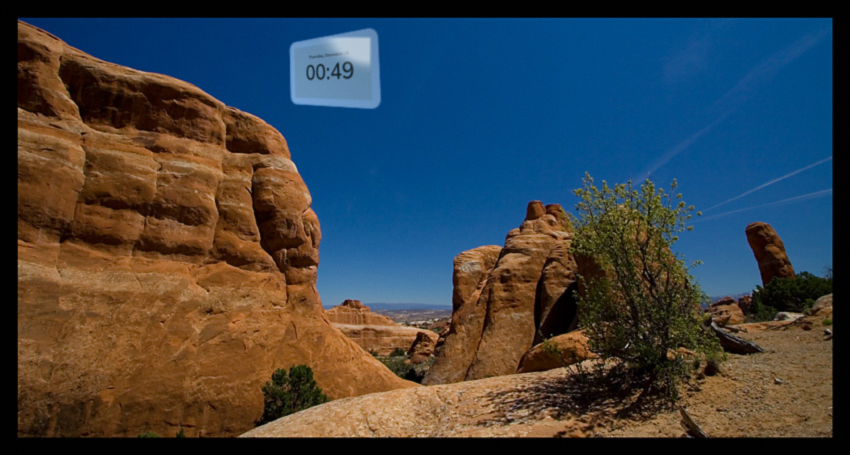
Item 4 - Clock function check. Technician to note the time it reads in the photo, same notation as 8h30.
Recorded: 0h49
